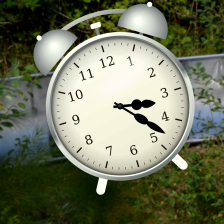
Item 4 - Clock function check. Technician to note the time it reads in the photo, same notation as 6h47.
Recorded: 3h23
